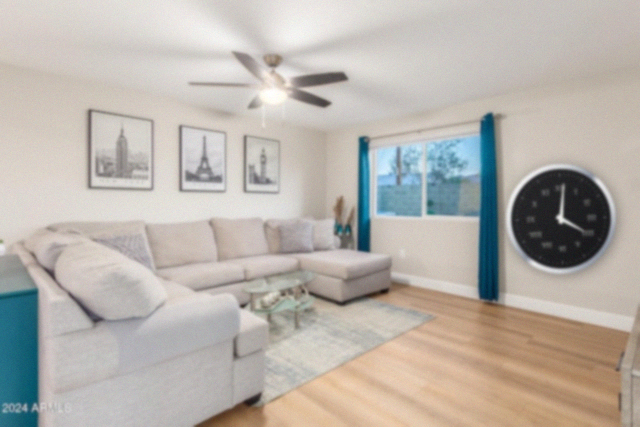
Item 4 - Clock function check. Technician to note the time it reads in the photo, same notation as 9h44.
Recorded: 4h01
